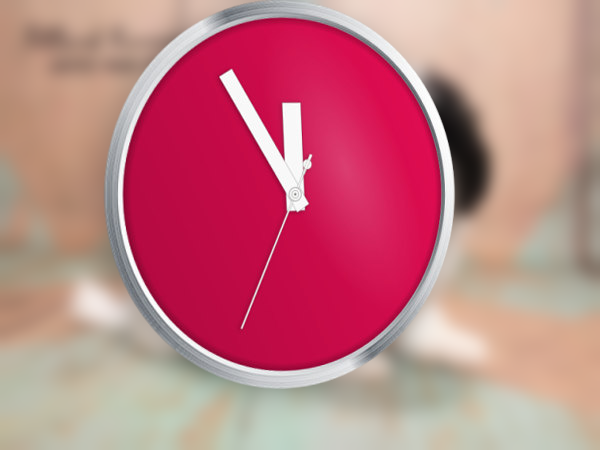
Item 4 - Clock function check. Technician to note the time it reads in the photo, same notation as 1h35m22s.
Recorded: 11h54m34s
